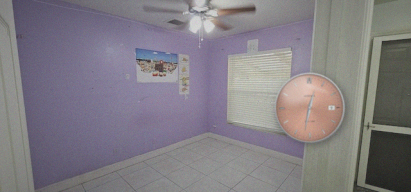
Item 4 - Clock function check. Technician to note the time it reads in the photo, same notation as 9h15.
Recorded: 12h32
